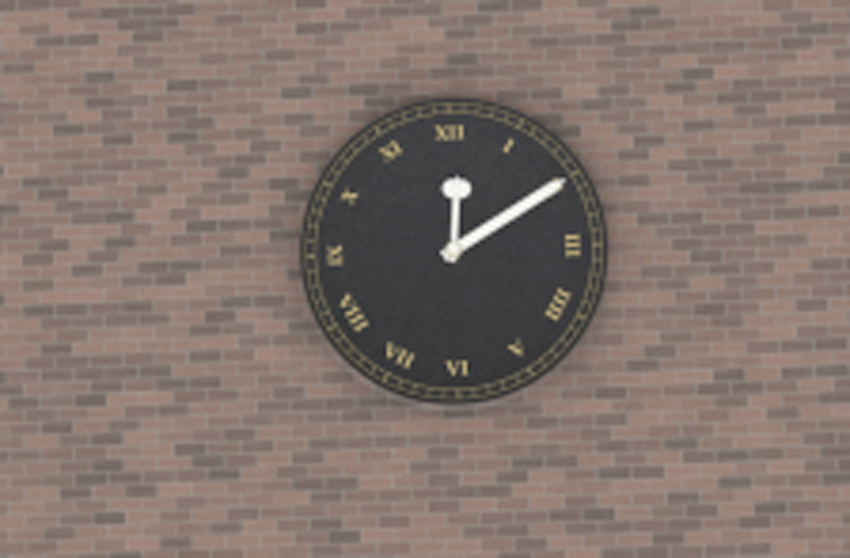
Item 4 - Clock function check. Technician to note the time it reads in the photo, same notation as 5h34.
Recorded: 12h10
